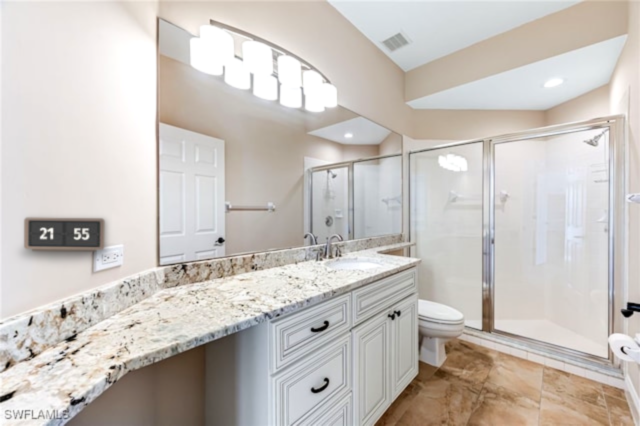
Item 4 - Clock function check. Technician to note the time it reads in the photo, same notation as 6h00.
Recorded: 21h55
